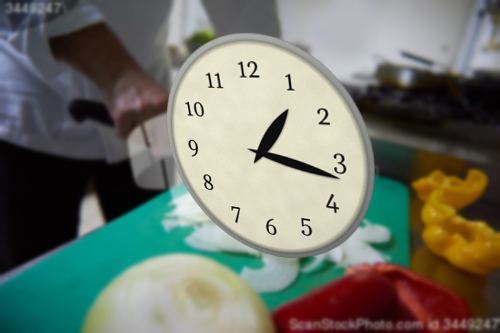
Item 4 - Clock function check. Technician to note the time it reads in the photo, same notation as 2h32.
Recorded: 1h17
